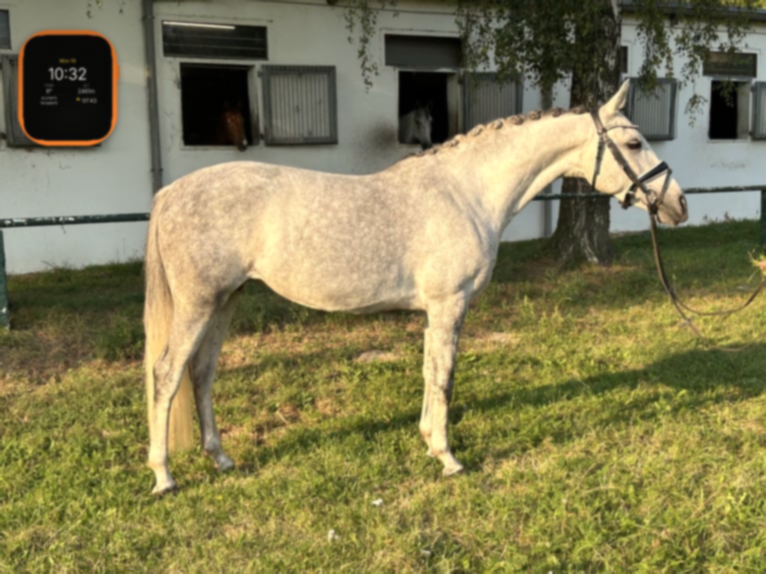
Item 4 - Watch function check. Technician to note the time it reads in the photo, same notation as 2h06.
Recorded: 10h32
